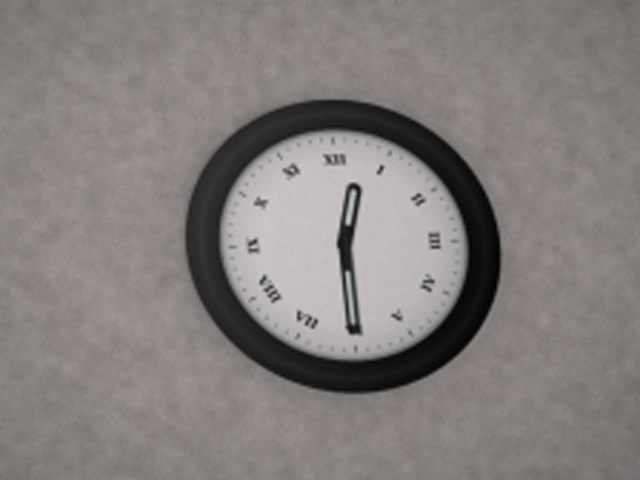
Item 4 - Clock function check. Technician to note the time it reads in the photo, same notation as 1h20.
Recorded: 12h30
